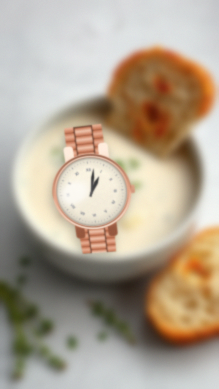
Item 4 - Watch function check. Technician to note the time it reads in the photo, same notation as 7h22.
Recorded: 1h02
